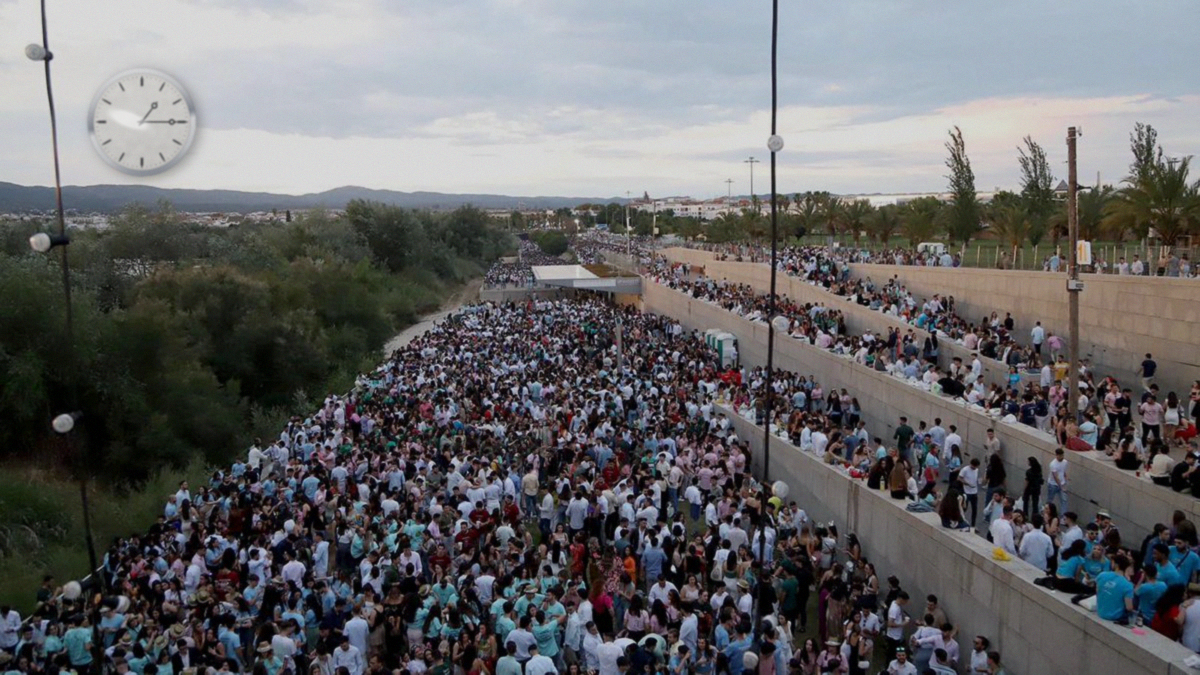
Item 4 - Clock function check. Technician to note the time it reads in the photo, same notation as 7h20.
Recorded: 1h15
